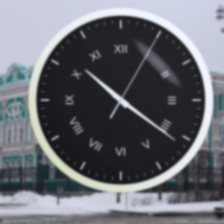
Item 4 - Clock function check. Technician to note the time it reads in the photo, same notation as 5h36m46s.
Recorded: 10h21m05s
